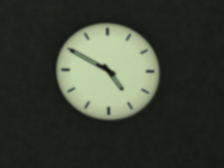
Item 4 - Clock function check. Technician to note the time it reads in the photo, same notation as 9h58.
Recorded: 4h50
